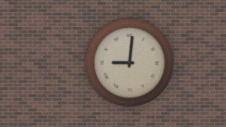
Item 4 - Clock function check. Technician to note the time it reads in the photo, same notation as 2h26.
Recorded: 9h01
